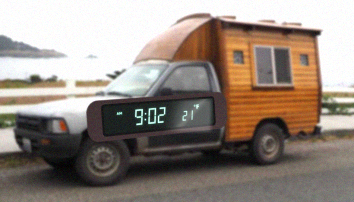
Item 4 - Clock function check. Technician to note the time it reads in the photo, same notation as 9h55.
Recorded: 9h02
